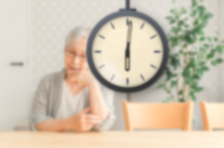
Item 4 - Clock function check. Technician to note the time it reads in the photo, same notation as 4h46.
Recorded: 6h01
